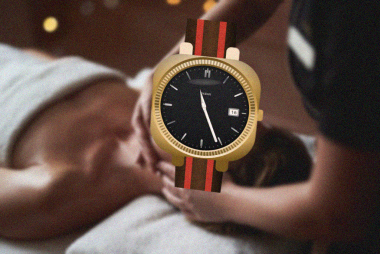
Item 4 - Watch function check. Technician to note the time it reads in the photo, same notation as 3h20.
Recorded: 11h26
